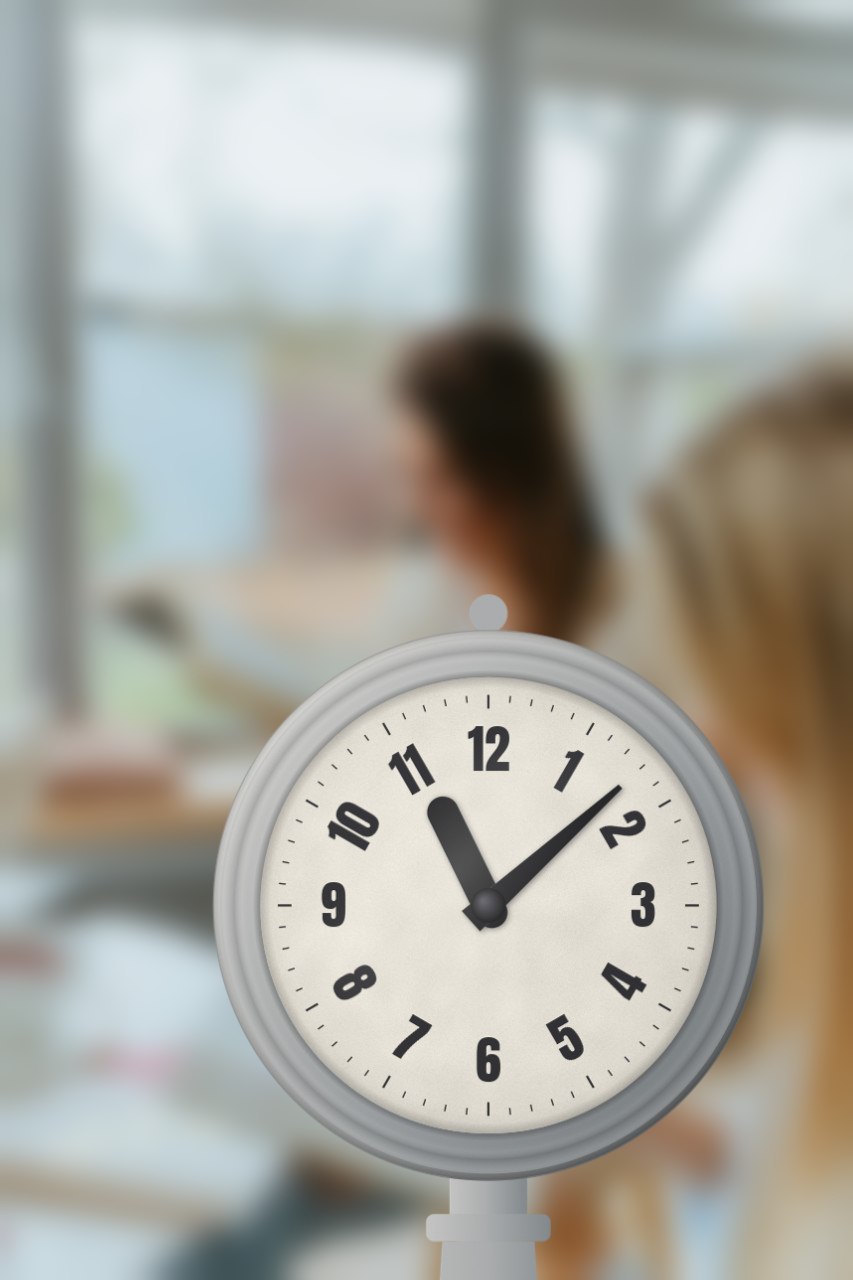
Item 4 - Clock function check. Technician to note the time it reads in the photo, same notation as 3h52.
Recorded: 11h08
